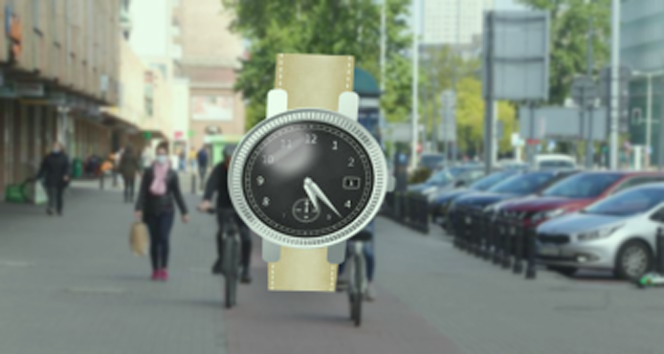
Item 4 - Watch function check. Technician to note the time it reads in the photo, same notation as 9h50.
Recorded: 5h23
